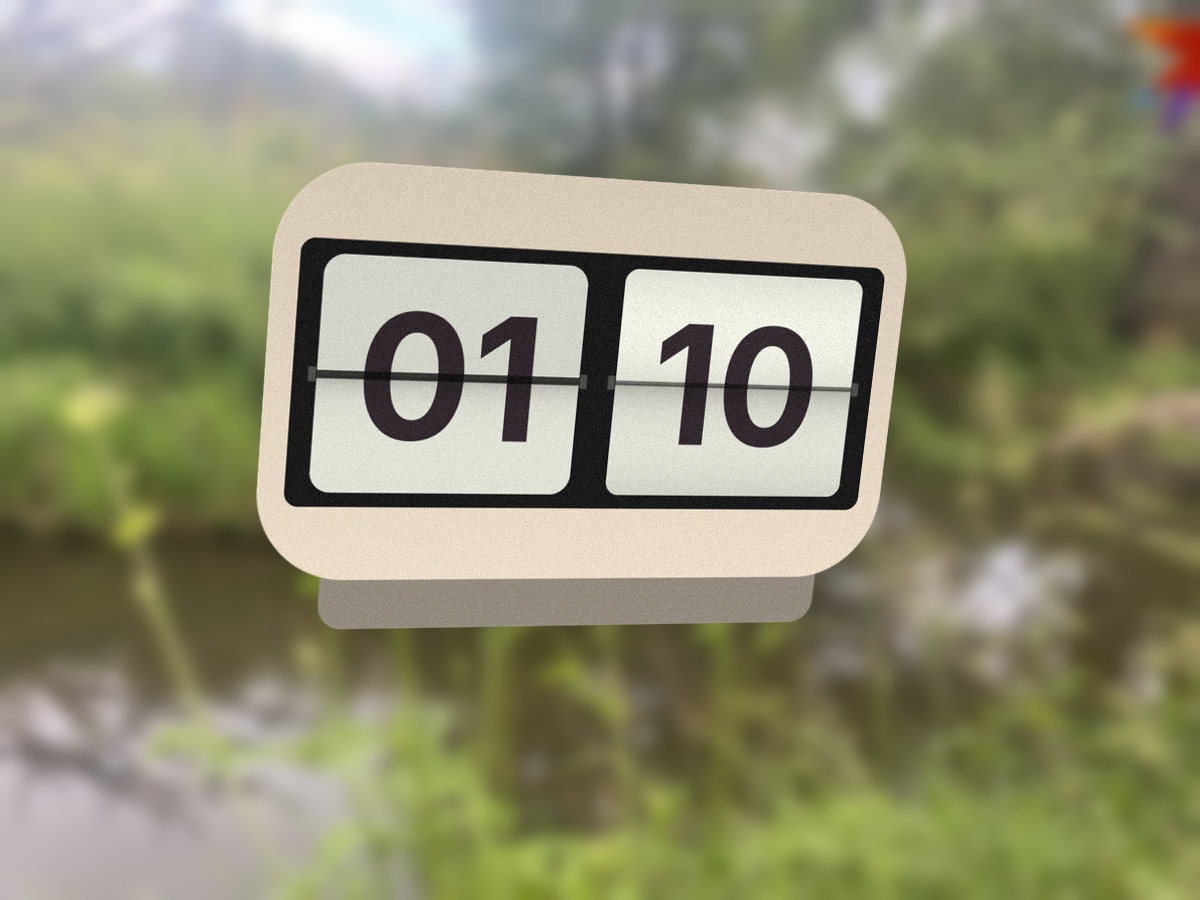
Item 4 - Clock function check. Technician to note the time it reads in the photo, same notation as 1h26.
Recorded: 1h10
